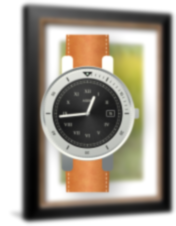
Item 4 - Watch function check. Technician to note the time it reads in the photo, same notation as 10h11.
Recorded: 12h44
